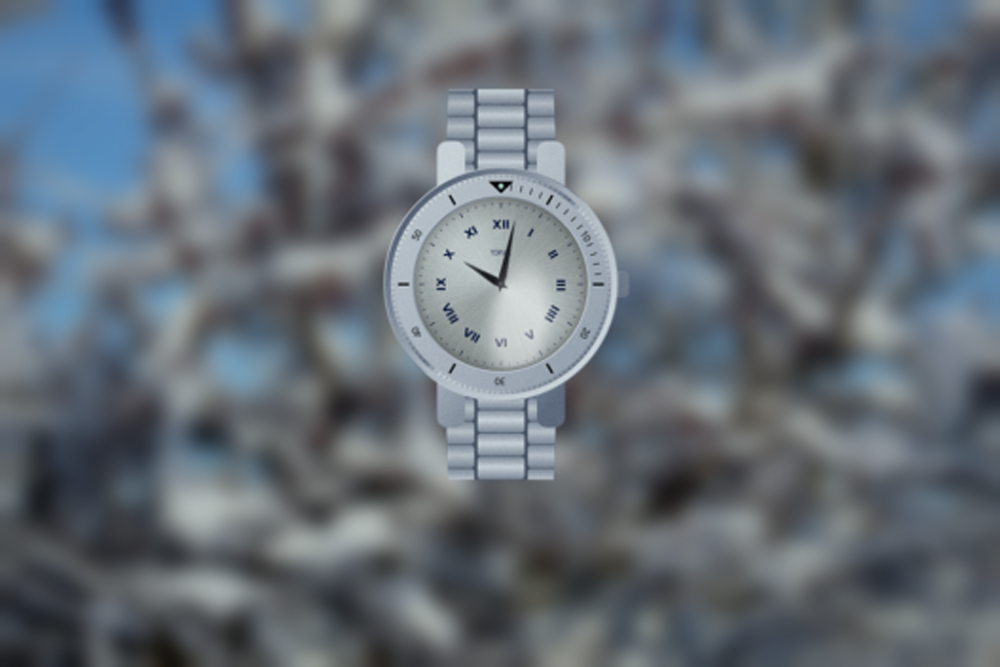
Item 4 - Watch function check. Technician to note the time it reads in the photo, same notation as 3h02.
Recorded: 10h02
